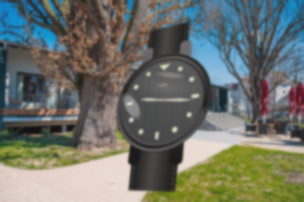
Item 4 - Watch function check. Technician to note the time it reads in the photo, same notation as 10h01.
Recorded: 9h16
